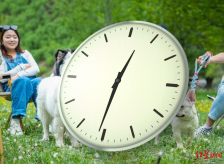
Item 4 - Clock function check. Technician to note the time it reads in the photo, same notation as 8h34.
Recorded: 12h31
